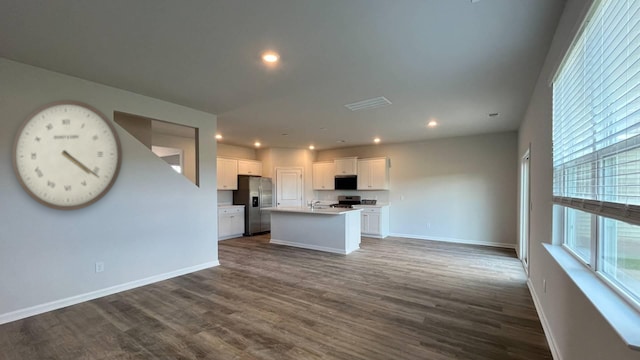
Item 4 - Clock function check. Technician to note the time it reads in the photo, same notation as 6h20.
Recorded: 4h21
